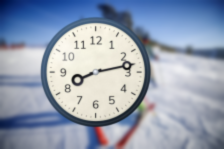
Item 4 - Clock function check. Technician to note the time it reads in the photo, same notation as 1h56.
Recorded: 8h13
